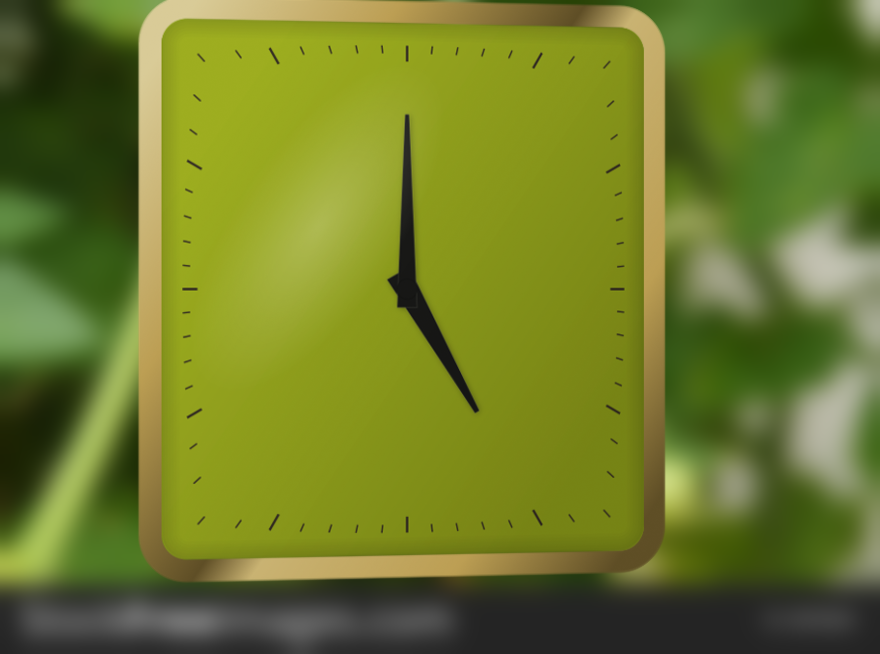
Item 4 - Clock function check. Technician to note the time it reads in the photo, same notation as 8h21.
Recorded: 5h00
